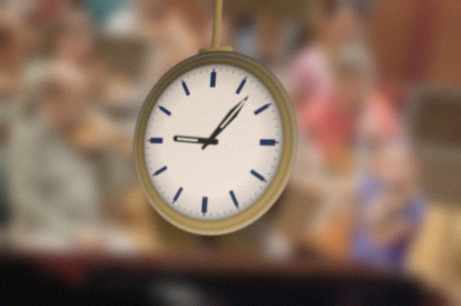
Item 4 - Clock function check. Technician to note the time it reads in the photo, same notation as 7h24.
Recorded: 9h07
